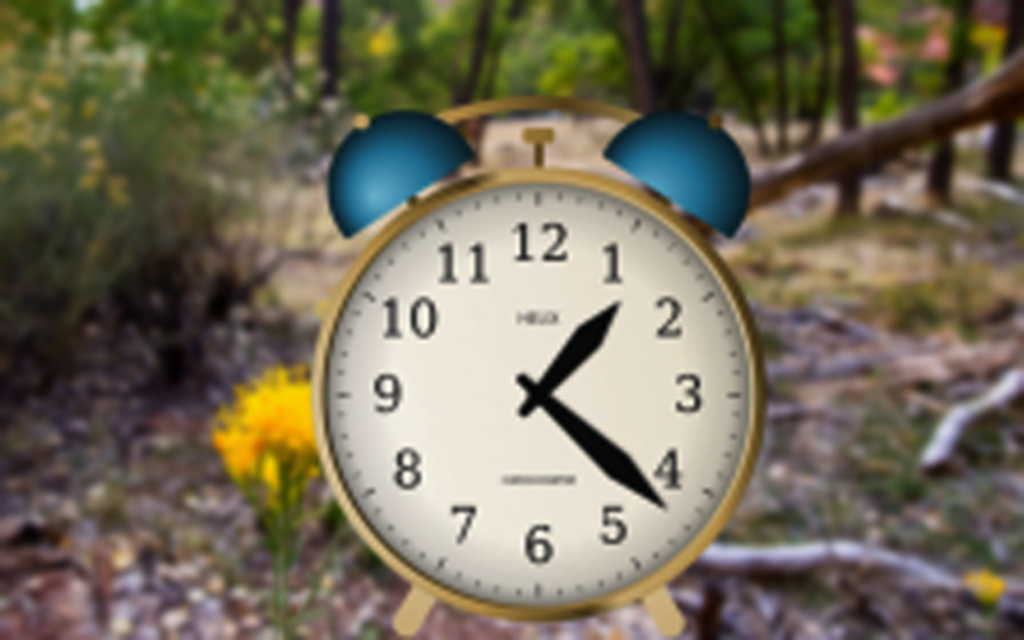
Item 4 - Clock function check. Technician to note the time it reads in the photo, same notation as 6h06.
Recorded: 1h22
